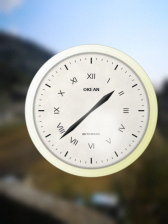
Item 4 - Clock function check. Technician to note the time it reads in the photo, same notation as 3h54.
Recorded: 1h38
